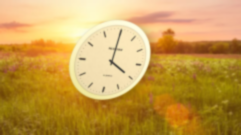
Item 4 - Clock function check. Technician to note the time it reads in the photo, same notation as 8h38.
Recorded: 4h00
